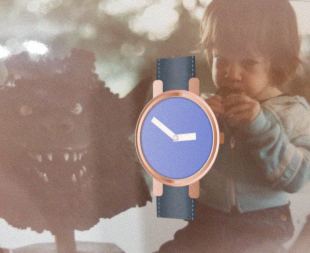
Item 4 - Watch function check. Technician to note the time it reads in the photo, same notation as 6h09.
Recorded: 2h51
